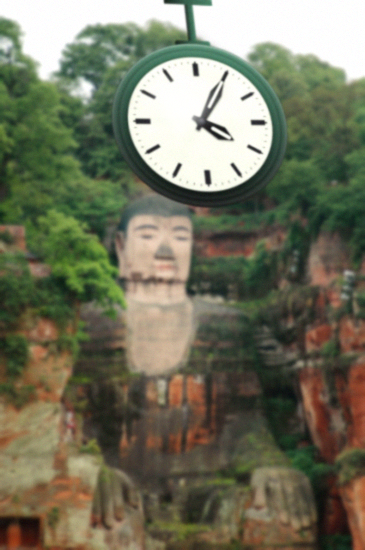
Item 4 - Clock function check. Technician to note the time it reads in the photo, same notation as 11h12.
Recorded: 4h05
